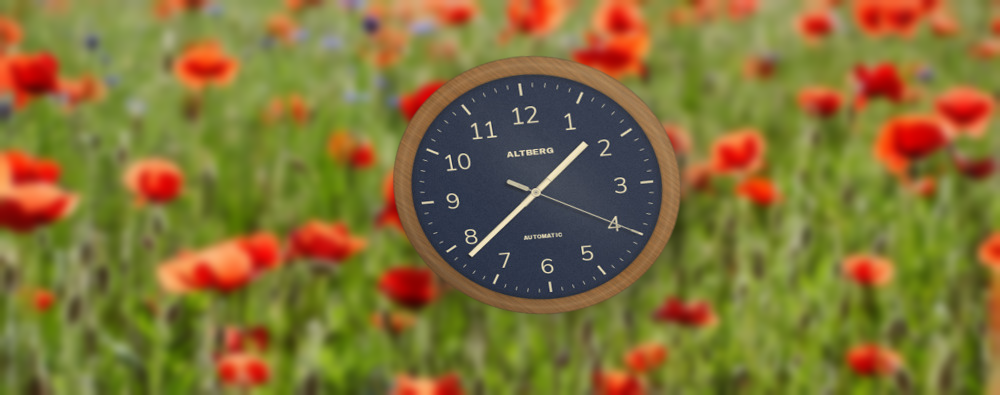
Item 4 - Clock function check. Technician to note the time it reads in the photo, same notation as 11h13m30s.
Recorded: 1h38m20s
